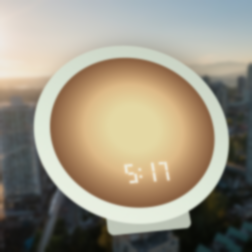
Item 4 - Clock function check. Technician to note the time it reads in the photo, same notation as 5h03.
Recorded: 5h17
